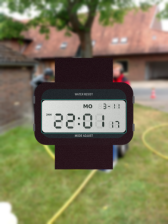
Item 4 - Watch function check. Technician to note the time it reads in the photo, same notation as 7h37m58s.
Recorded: 22h01m17s
